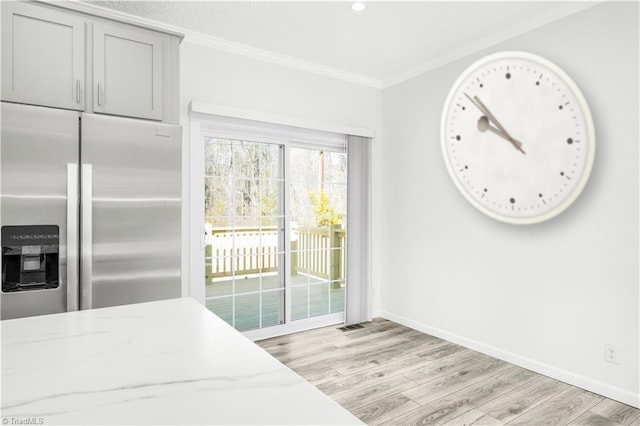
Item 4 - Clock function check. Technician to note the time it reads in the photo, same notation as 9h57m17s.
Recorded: 9h52m52s
